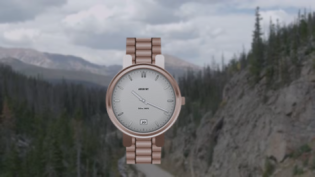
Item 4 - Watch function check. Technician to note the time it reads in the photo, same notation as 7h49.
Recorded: 10h19
